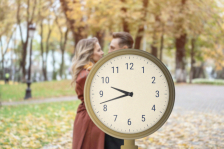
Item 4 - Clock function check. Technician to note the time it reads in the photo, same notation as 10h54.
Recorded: 9h42
